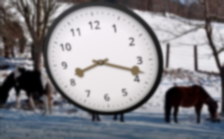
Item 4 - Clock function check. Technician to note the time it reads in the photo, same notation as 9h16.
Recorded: 8h18
